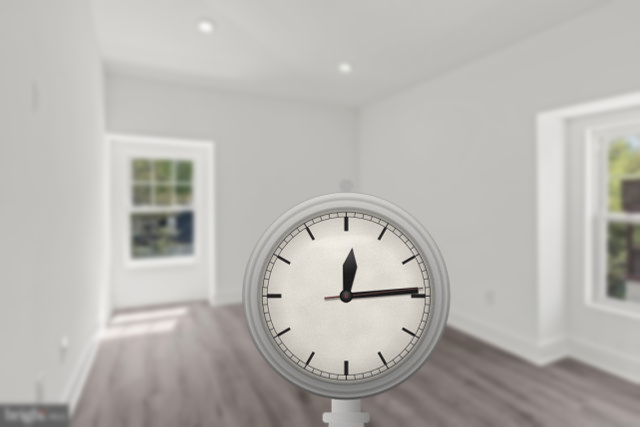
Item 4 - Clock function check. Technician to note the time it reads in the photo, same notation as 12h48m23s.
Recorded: 12h14m14s
